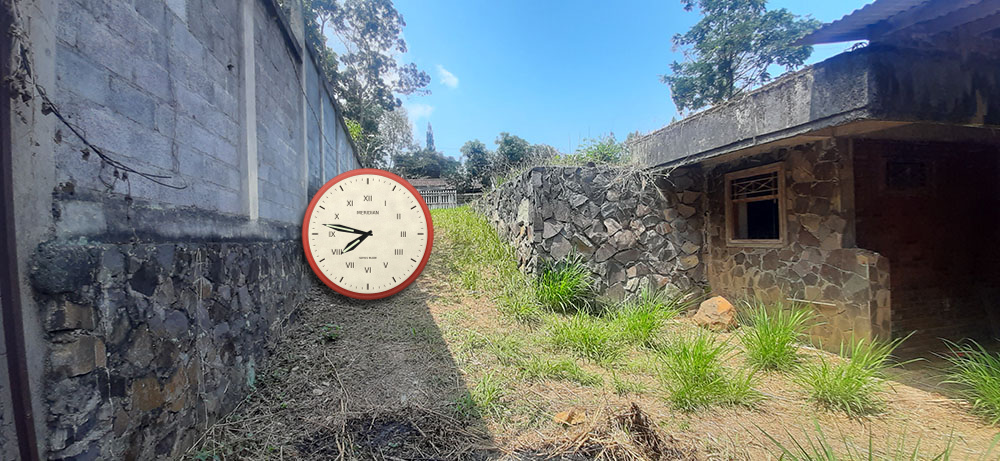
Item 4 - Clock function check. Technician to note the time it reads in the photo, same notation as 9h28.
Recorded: 7h47
